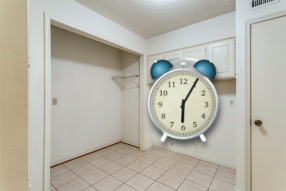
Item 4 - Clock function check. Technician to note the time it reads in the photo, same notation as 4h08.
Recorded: 6h05
